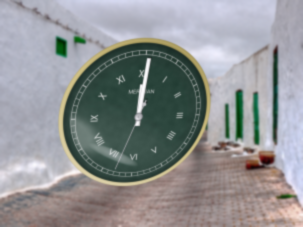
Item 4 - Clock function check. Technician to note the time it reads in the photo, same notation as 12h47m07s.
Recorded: 12h00m33s
